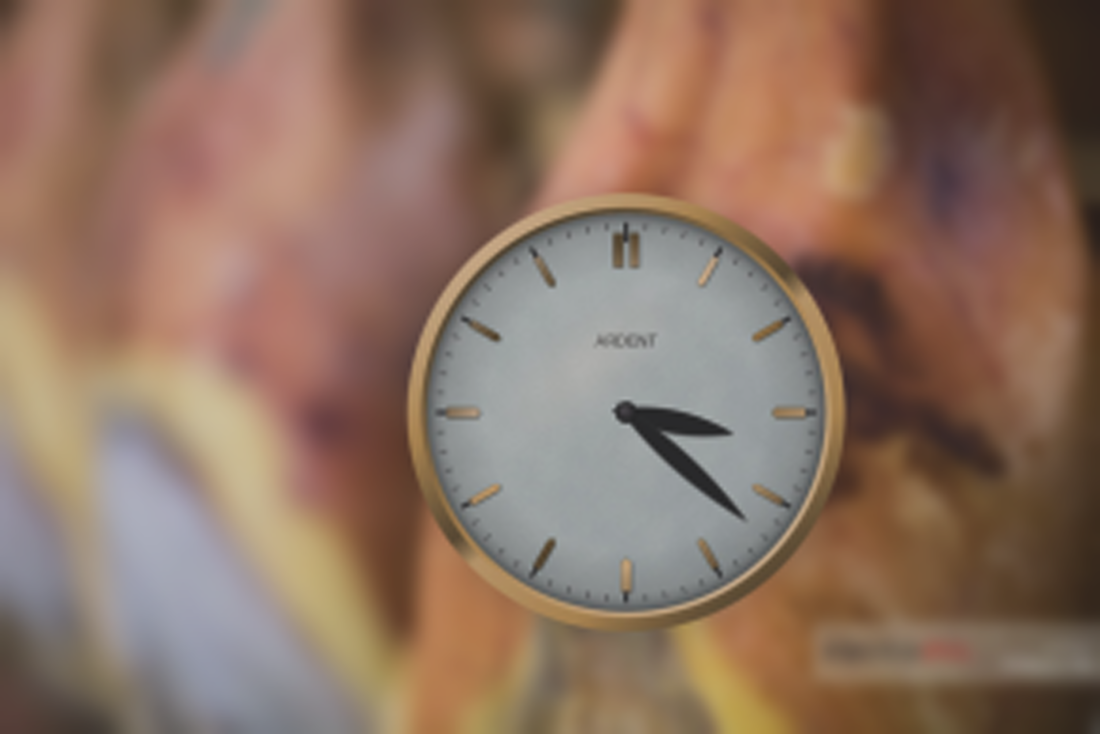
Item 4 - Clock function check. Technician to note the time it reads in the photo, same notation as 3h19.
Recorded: 3h22
